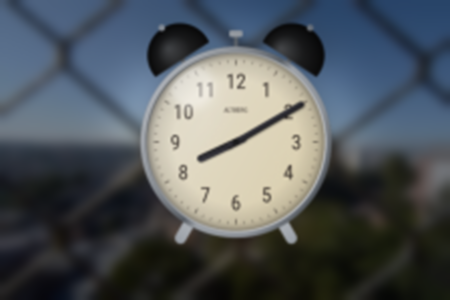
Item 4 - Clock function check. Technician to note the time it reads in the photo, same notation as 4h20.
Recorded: 8h10
